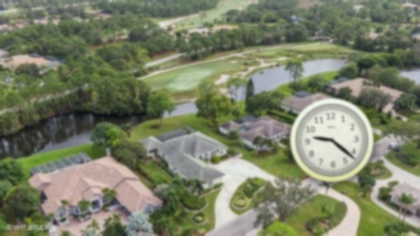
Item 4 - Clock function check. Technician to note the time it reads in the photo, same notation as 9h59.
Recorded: 9h22
